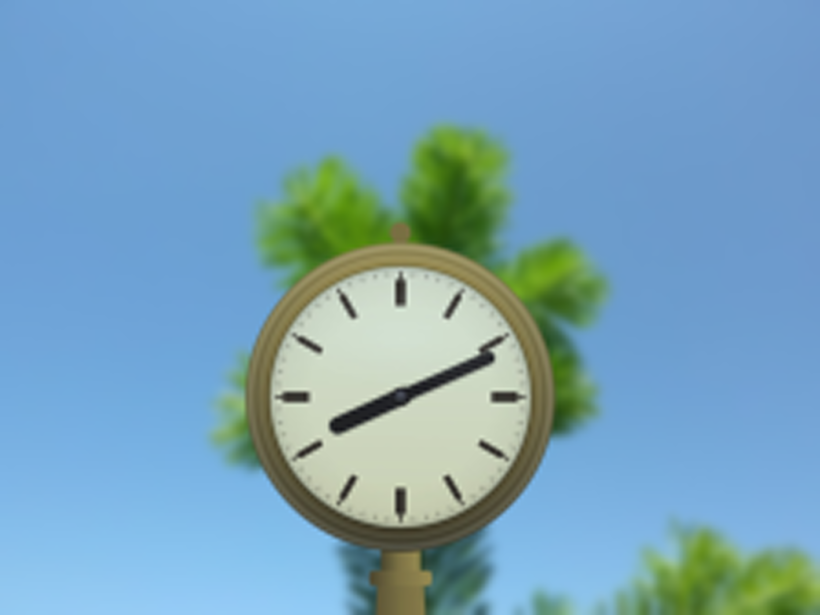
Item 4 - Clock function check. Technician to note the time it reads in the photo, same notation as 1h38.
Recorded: 8h11
